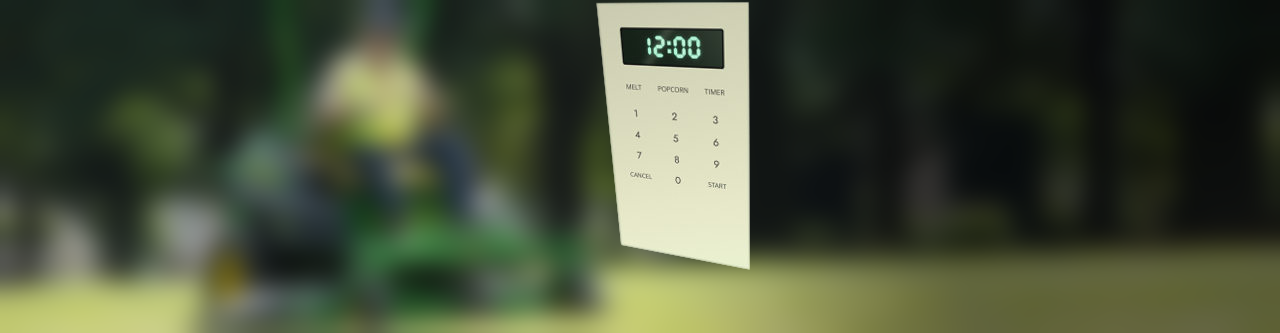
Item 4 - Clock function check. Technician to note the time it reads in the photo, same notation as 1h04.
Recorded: 12h00
